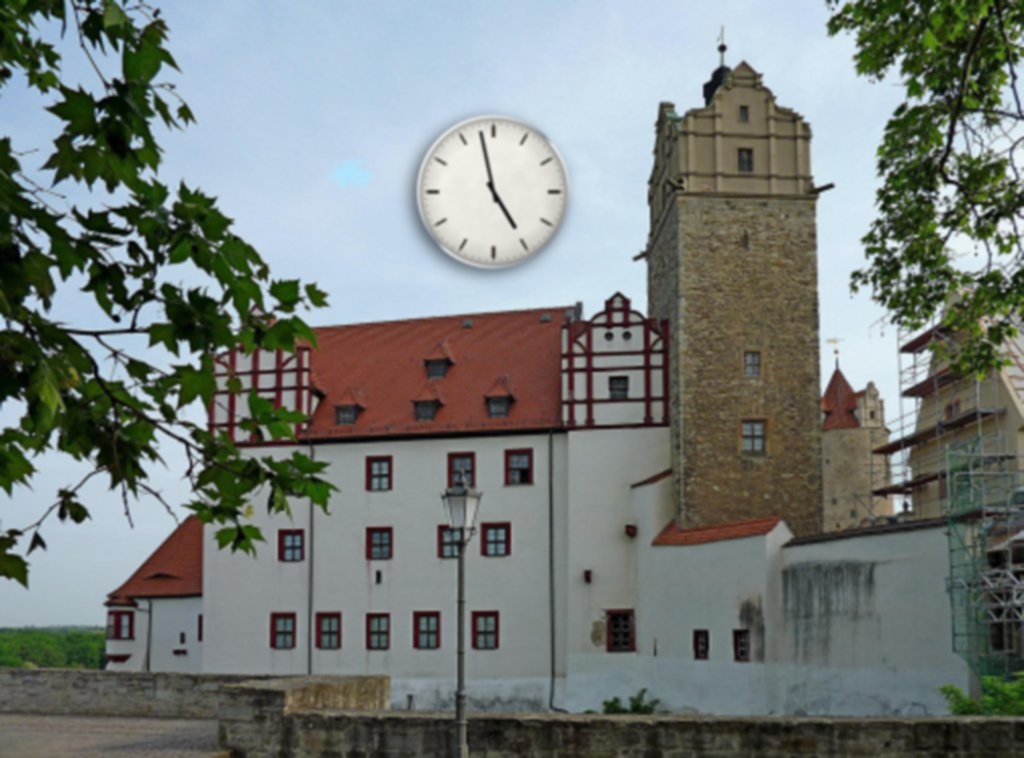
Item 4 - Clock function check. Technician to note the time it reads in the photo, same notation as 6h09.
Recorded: 4h58
